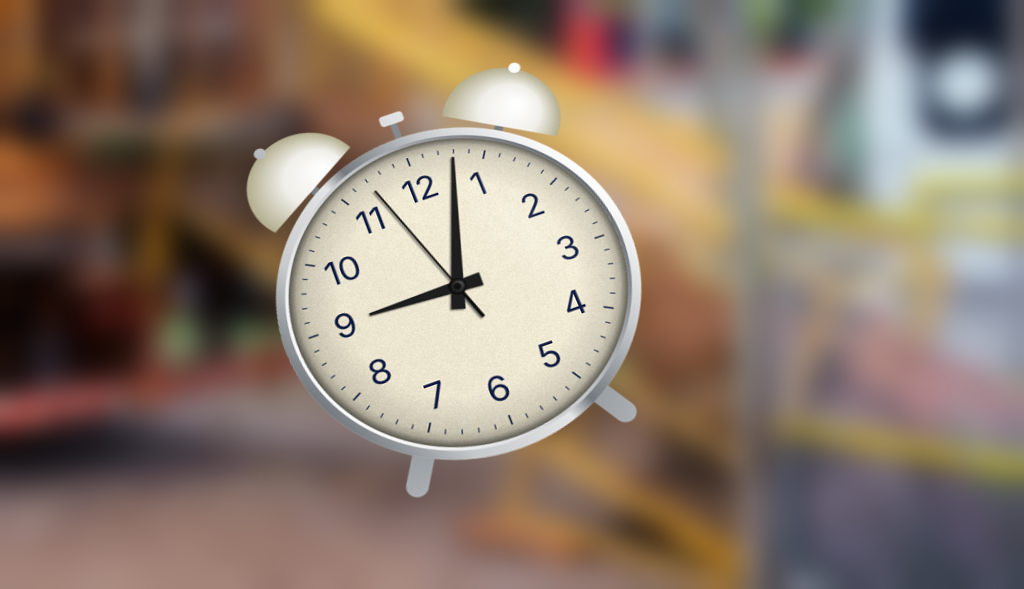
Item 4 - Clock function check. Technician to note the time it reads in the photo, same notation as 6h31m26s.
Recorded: 9h02m57s
